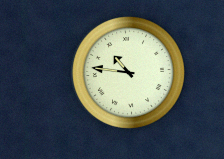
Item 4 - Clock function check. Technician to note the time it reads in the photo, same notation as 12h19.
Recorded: 10h47
